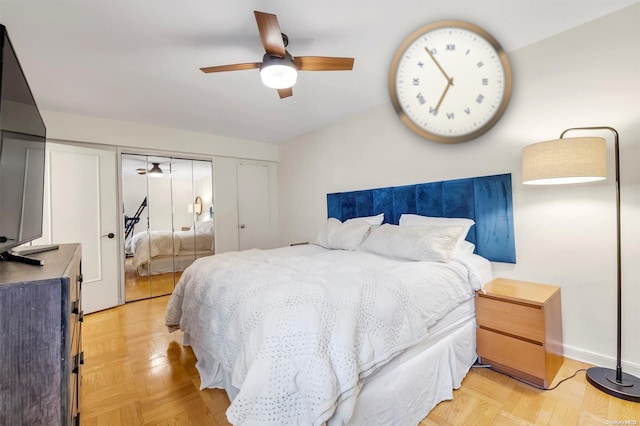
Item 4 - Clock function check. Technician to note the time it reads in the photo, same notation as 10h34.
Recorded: 6h54
